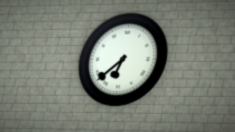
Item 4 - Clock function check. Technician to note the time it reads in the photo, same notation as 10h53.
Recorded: 6h38
